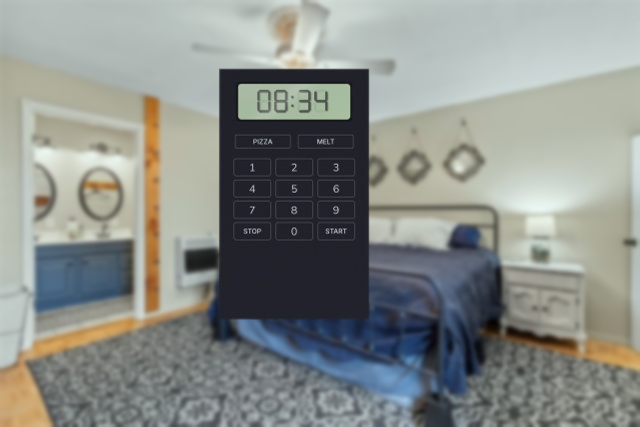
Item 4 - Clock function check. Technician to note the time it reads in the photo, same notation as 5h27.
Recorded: 8h34
